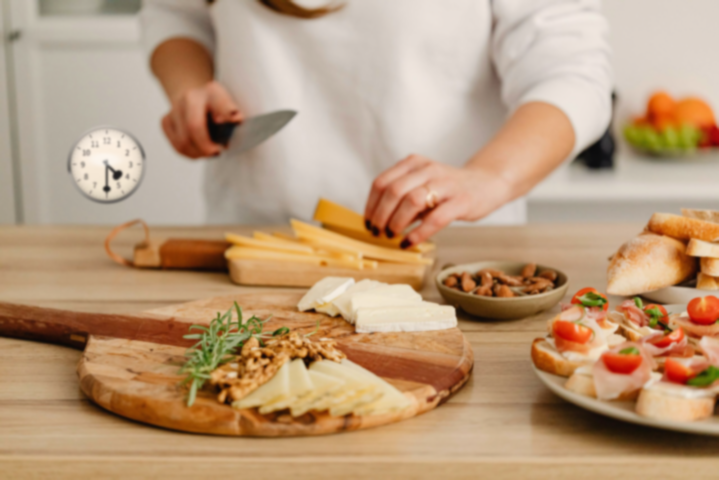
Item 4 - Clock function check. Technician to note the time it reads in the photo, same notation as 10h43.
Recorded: 4h30
